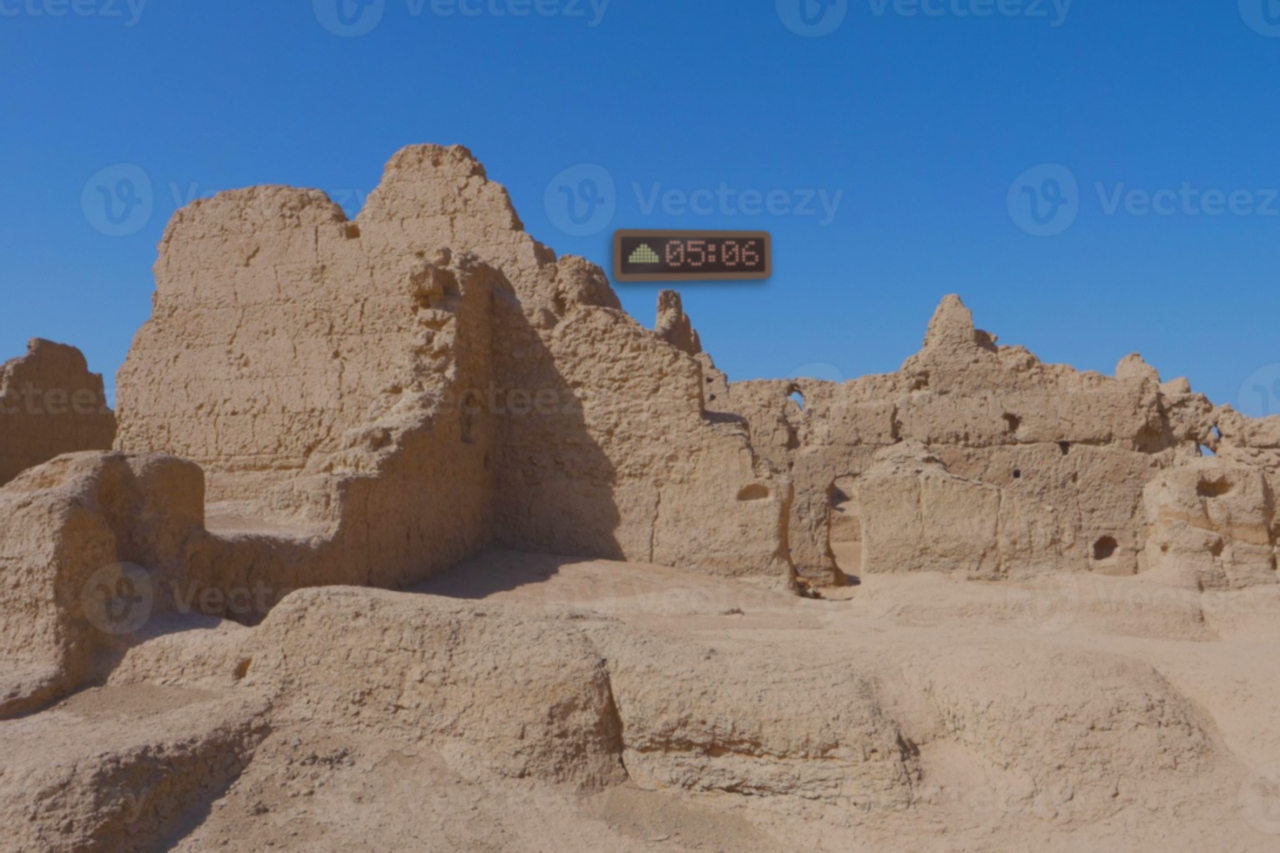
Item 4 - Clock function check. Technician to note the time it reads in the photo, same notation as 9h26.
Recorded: 5h06
